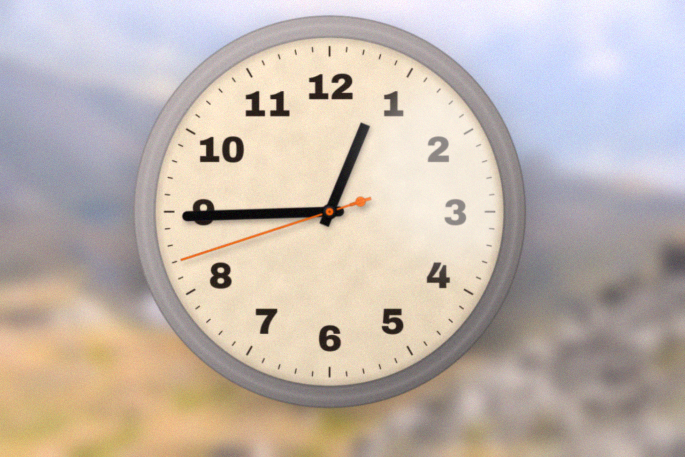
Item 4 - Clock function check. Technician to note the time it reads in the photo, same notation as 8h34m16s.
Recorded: 12h44m42s
